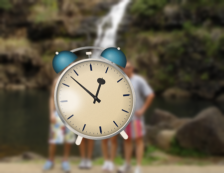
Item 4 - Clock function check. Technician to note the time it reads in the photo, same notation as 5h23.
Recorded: 12h53
